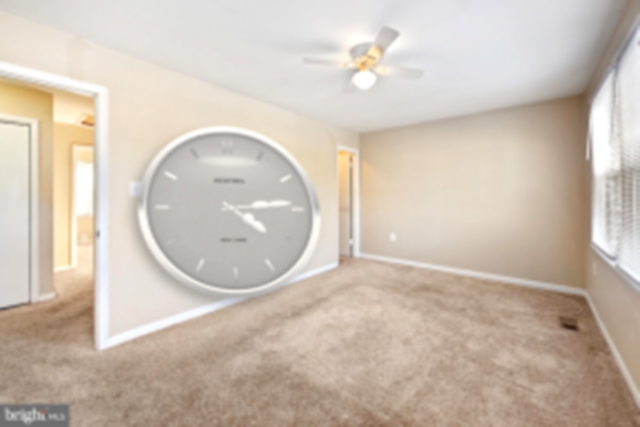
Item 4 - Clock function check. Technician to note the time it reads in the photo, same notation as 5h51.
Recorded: 4h14
